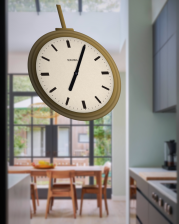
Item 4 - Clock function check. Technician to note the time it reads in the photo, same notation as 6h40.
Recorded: 7h05
